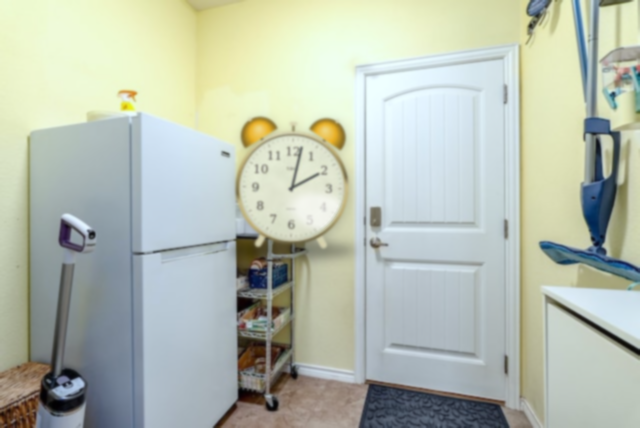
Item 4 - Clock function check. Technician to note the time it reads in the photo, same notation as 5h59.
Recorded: 2h02
